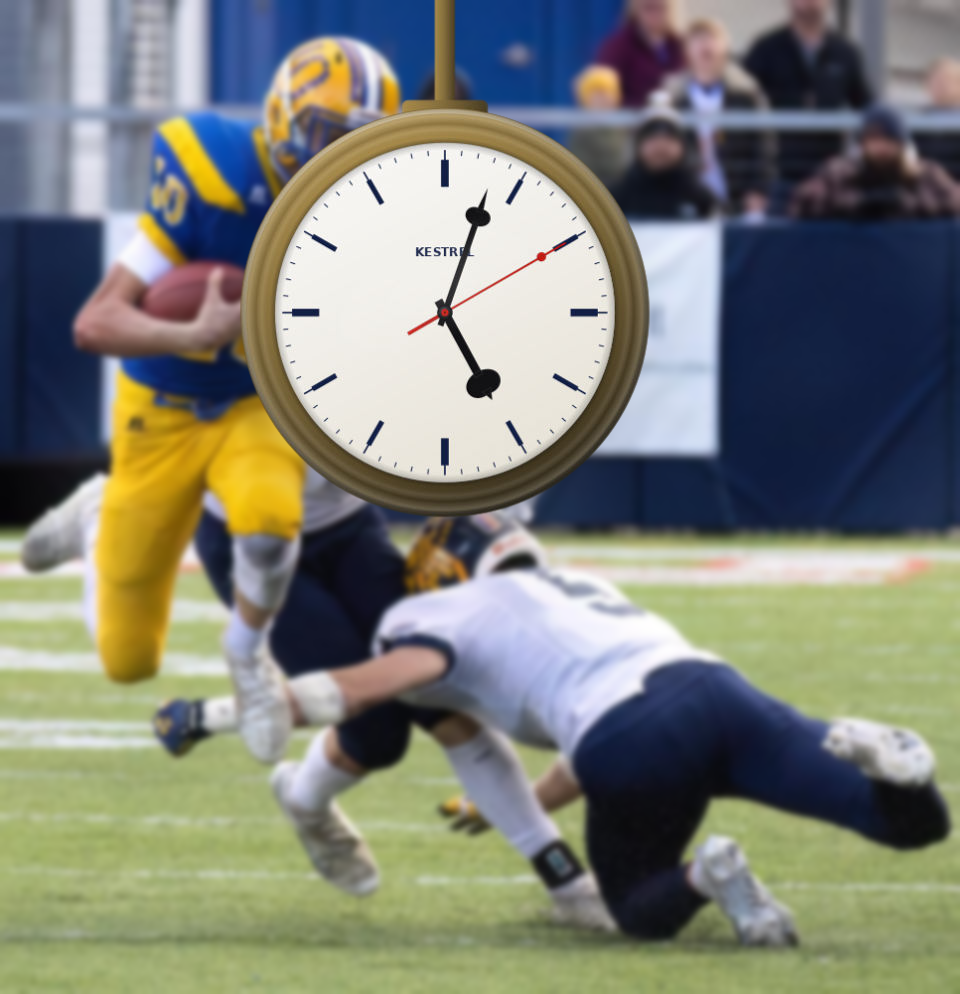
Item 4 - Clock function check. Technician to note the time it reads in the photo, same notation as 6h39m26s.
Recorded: 5h03m10s
